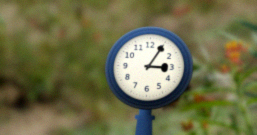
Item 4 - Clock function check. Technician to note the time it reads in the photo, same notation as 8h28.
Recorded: 3h05
